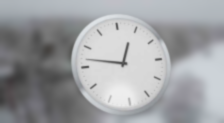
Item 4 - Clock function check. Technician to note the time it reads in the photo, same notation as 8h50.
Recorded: 12h47
